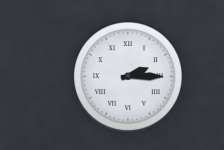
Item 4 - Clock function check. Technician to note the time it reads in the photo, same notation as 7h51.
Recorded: 2h15
